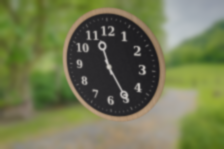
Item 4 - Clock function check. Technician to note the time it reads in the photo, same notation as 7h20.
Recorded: 11h25
